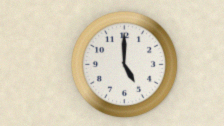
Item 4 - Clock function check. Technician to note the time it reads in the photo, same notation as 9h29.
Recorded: 5h00
